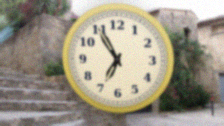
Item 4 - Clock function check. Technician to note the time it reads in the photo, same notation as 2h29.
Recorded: 6h55
